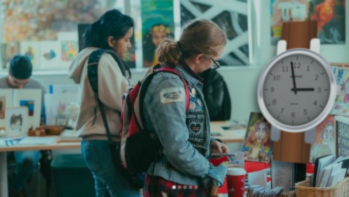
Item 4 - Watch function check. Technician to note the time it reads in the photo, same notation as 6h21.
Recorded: 2h58
